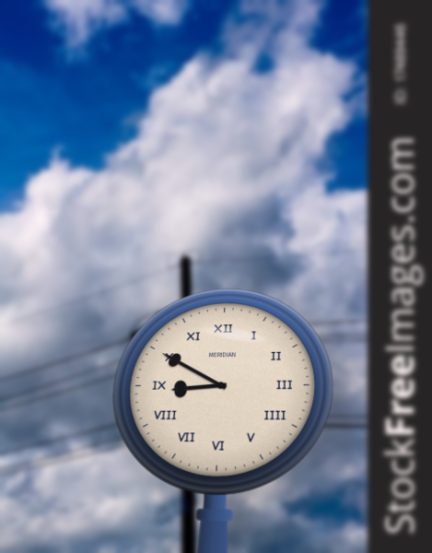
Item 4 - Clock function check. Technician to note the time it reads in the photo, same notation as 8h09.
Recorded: 8h50
